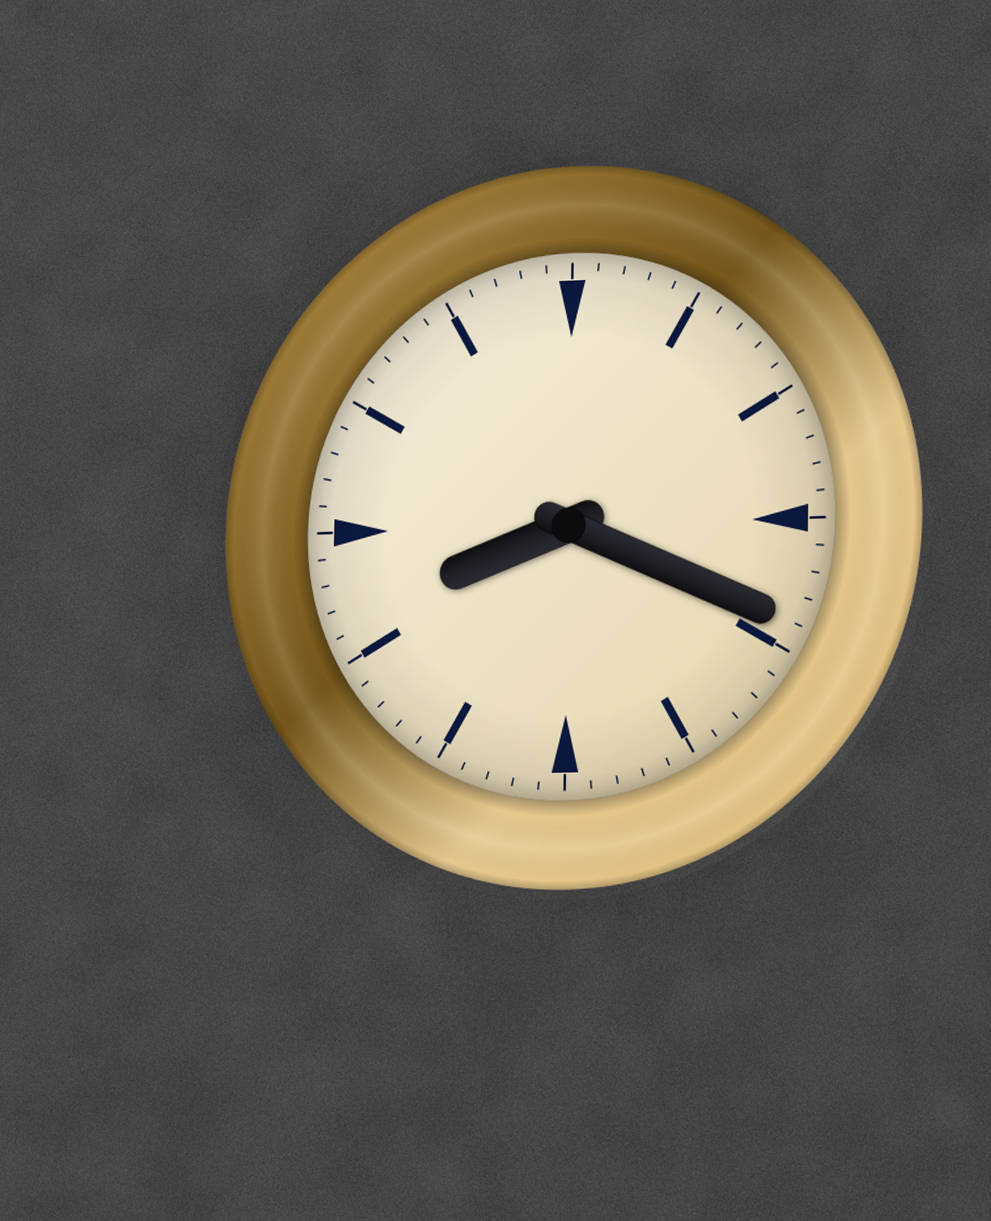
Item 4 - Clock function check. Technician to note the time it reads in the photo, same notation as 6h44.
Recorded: 8h19
